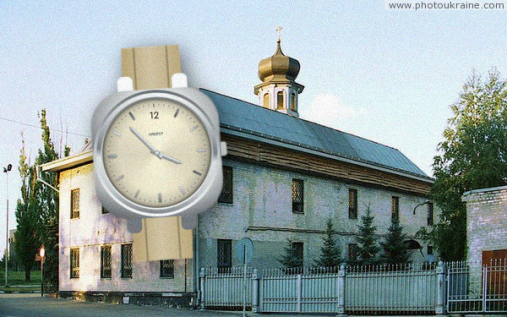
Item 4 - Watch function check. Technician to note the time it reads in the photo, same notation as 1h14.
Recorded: 3h53
